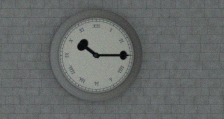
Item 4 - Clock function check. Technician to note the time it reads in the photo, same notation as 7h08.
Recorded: 10h15
